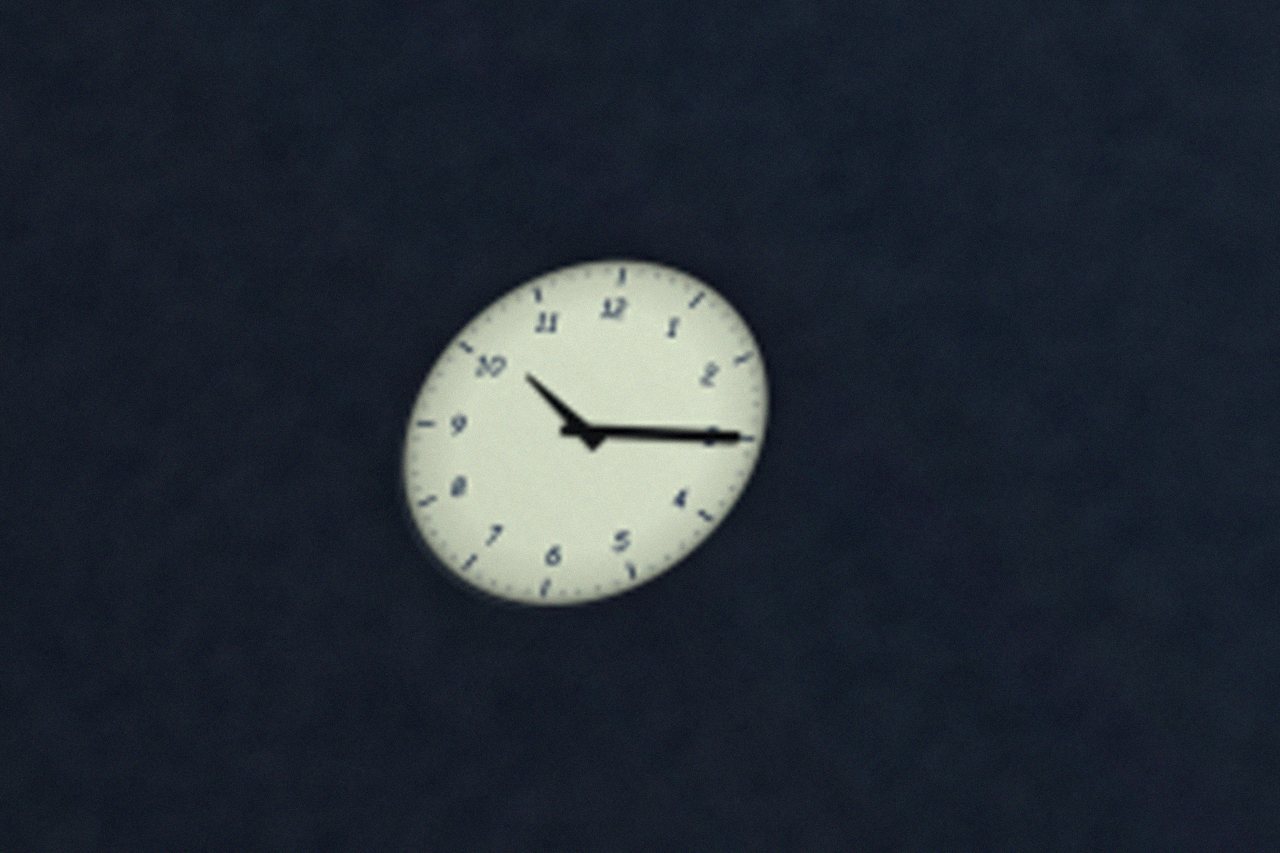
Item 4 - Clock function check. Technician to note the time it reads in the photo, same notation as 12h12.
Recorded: 10h15
